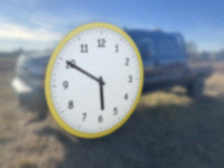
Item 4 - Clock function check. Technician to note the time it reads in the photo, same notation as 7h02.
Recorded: 5h50
